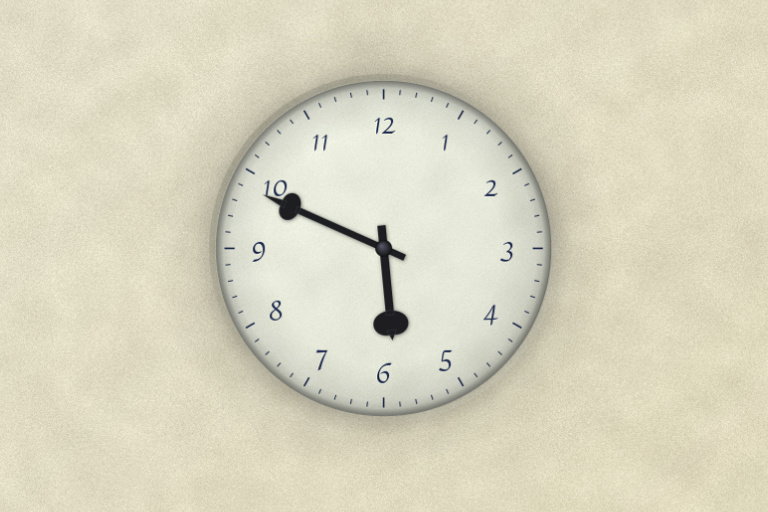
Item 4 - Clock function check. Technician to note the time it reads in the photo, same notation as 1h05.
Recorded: 5h49
